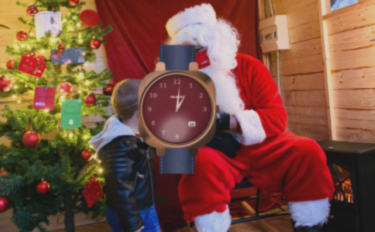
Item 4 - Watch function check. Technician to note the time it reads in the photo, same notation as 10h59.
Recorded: 1h01
